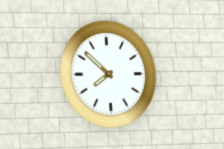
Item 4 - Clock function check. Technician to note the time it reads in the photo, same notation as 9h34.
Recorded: 7h52
